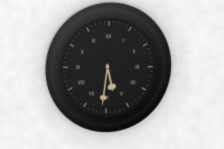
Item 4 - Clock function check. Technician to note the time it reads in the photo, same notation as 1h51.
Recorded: 5h31
